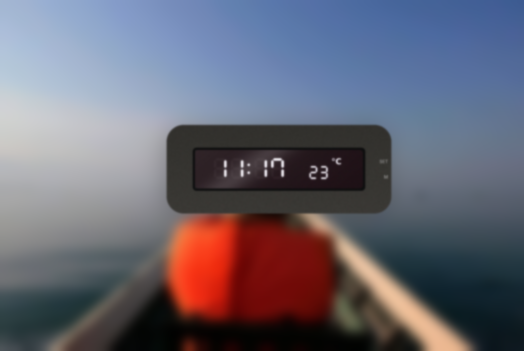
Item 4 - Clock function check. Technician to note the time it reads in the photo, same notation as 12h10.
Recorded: 11h17
